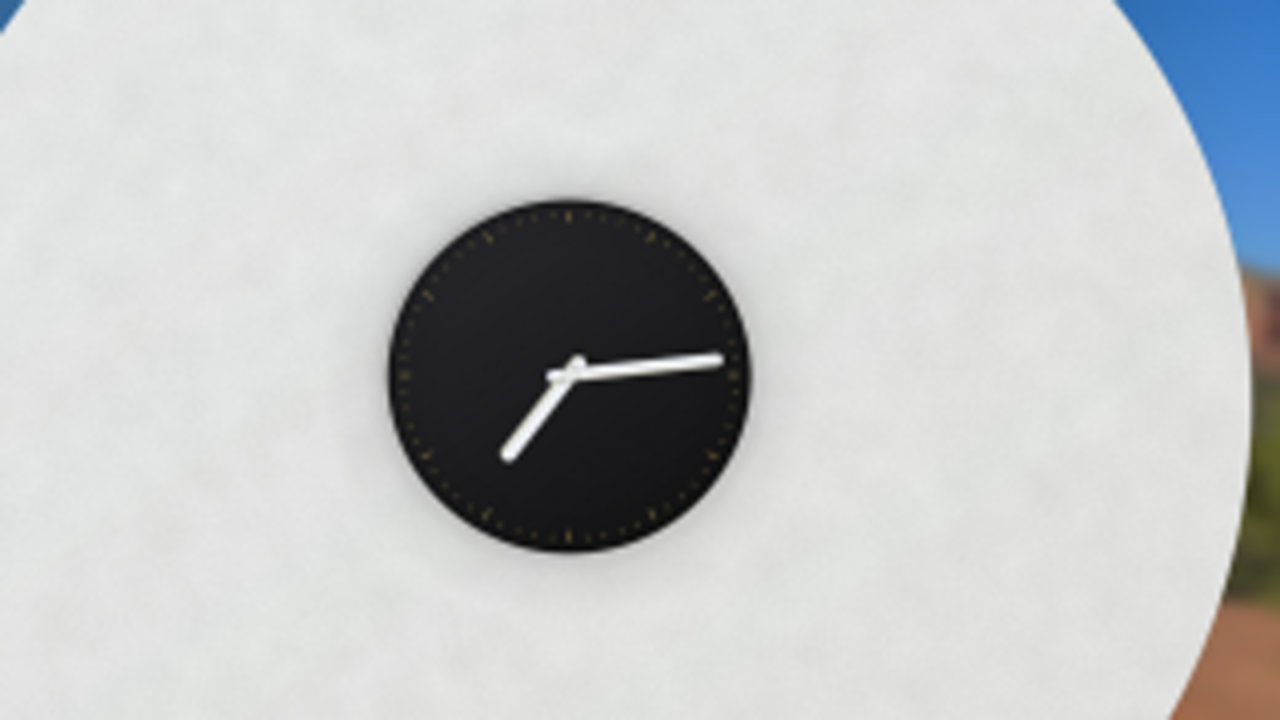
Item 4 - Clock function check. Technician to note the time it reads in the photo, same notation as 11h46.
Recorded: 7h14
